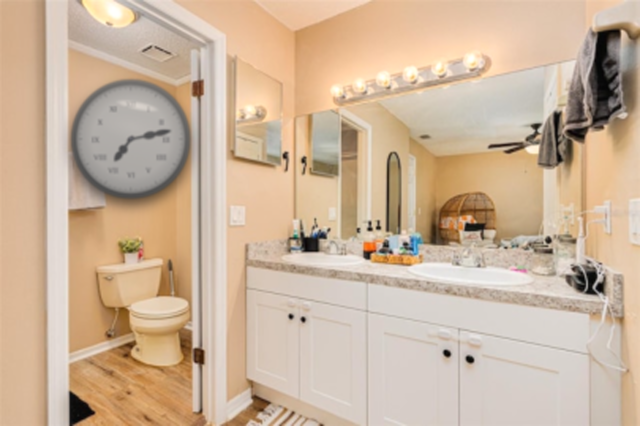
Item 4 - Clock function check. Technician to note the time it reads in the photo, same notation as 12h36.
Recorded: 7h13
